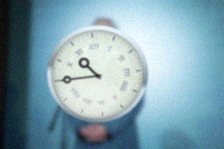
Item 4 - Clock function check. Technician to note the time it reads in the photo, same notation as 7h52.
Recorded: 10h45
